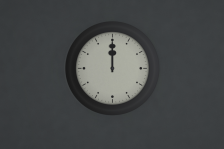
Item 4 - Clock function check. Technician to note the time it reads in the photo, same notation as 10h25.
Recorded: 12h00
